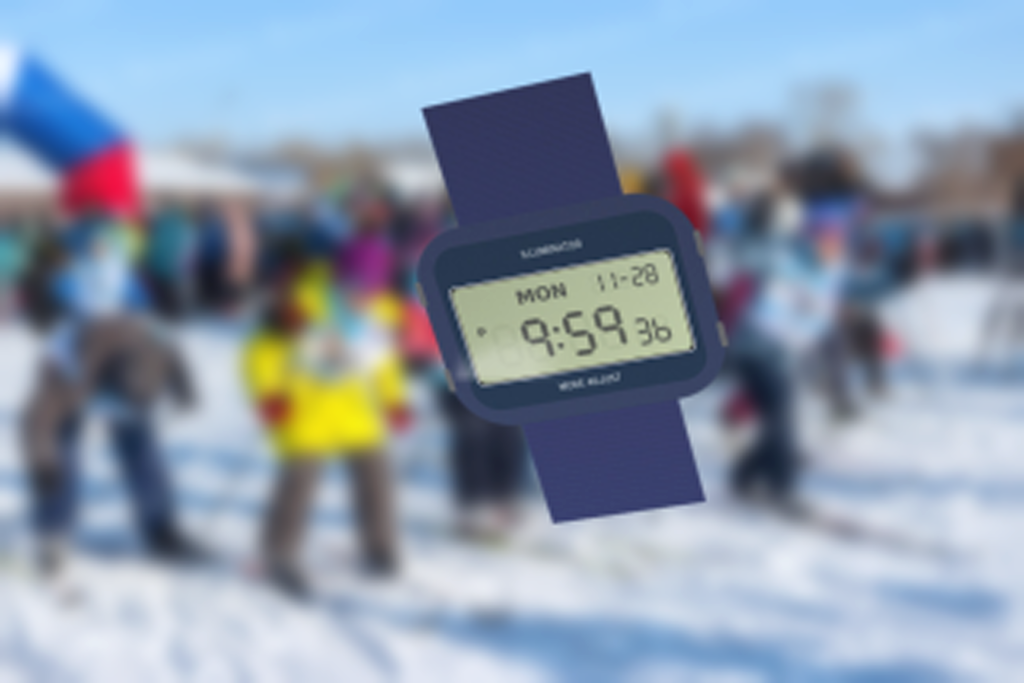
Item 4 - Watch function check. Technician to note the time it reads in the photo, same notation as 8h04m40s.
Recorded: 9h59m36s
